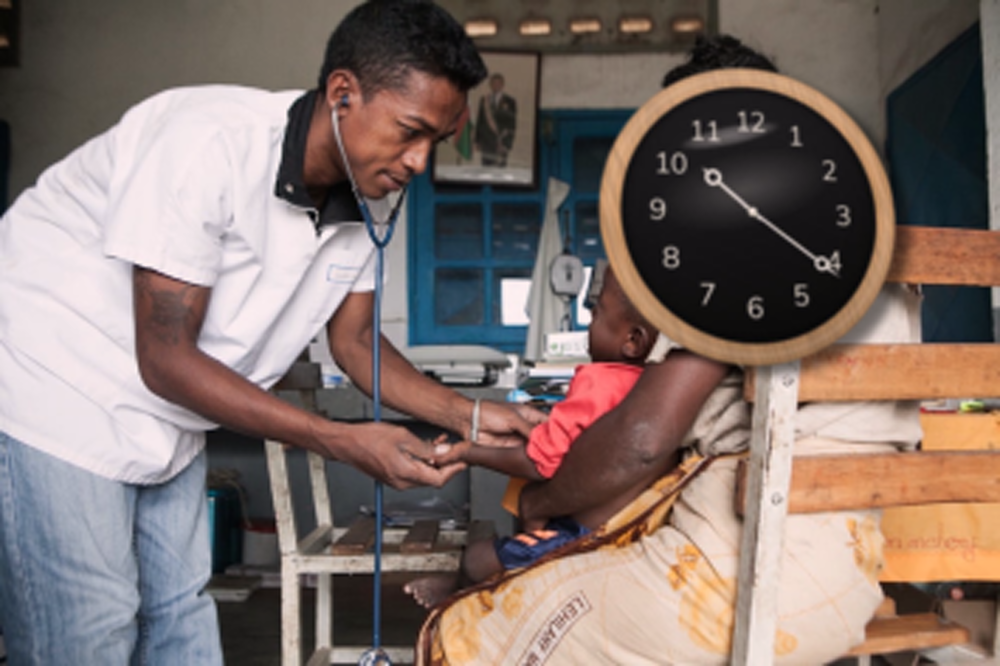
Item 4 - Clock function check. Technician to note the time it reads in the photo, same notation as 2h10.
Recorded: 10h21
